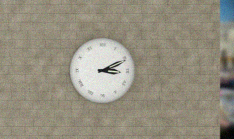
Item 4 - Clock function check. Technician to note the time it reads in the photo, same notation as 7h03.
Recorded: 3h11
